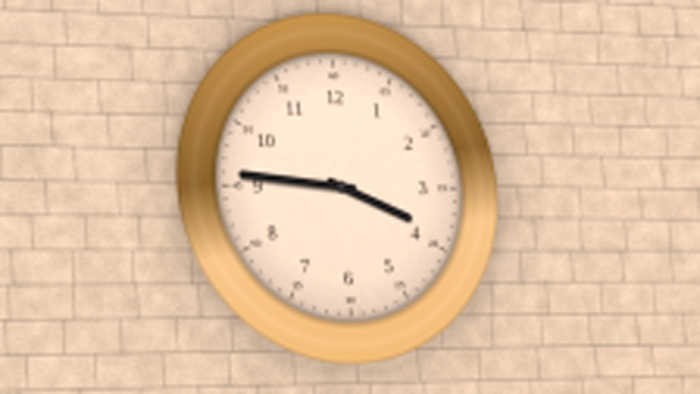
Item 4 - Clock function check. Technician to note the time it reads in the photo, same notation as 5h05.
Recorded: 3h46
